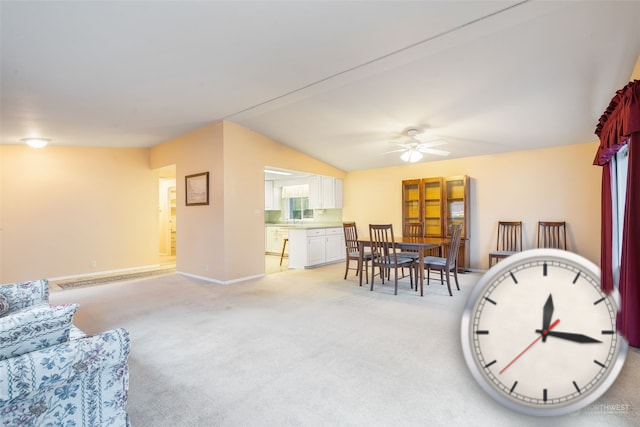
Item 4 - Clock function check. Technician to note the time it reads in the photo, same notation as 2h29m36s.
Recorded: 12h16m38s
